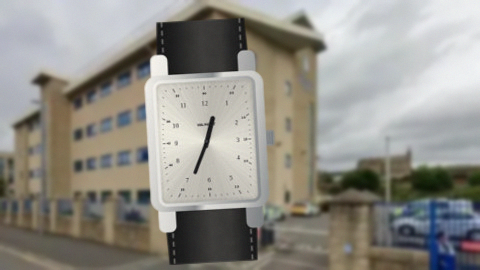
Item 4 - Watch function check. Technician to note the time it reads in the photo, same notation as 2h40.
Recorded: 12h34
